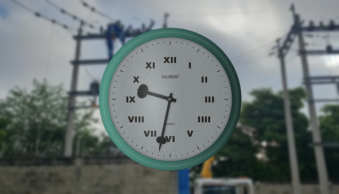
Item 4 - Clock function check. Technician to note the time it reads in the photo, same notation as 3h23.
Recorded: 9h32
